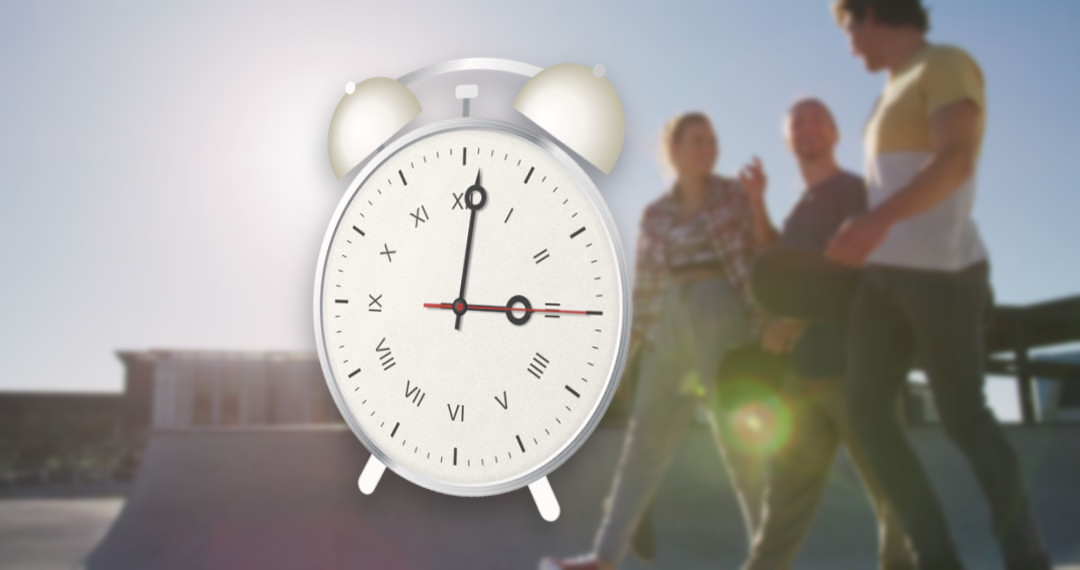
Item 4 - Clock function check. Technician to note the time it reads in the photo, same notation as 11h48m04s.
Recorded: 3h01m15s
